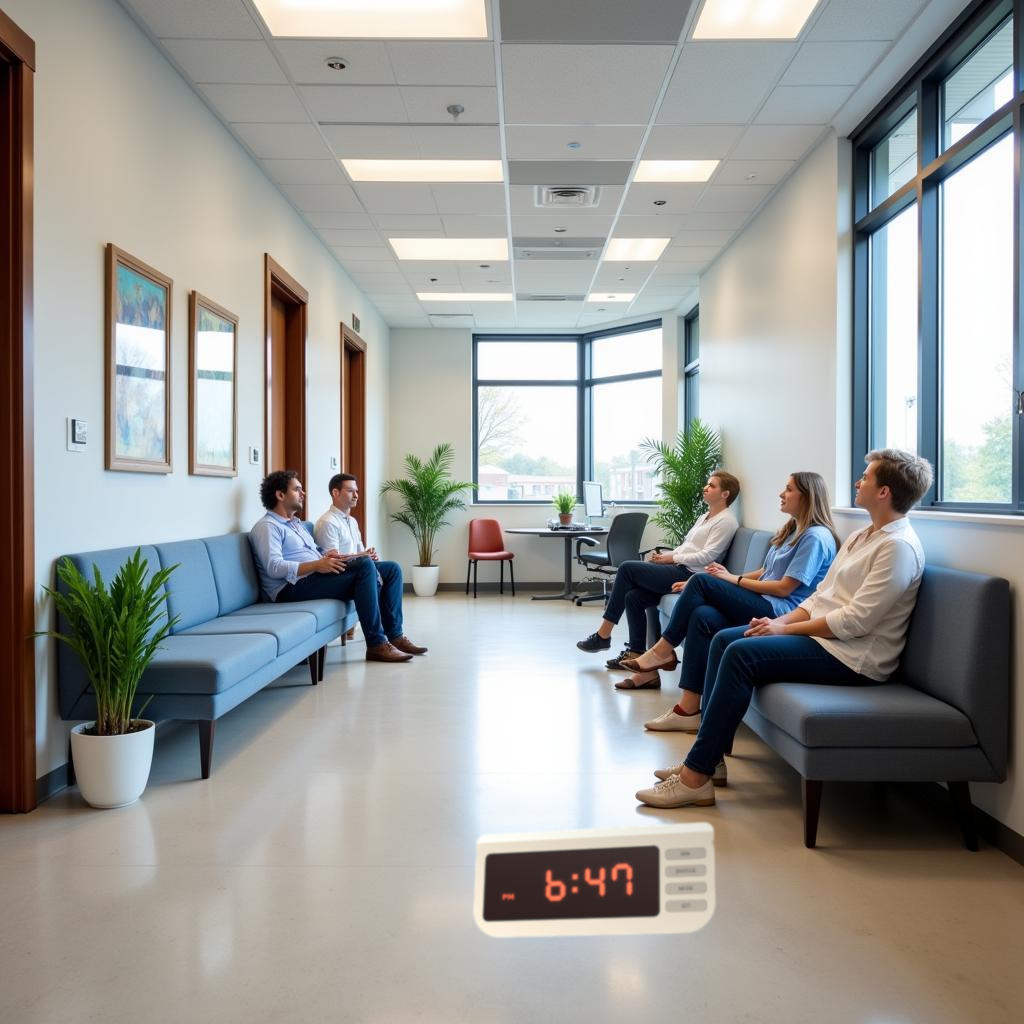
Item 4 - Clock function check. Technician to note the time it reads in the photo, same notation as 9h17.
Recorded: 6h47
